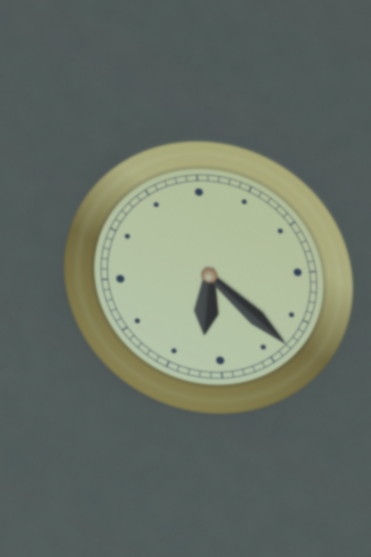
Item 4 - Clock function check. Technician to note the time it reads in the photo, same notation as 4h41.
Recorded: 6h23
